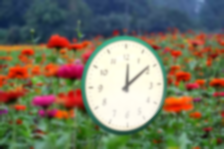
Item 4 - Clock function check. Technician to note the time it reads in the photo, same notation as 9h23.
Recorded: 12h09
